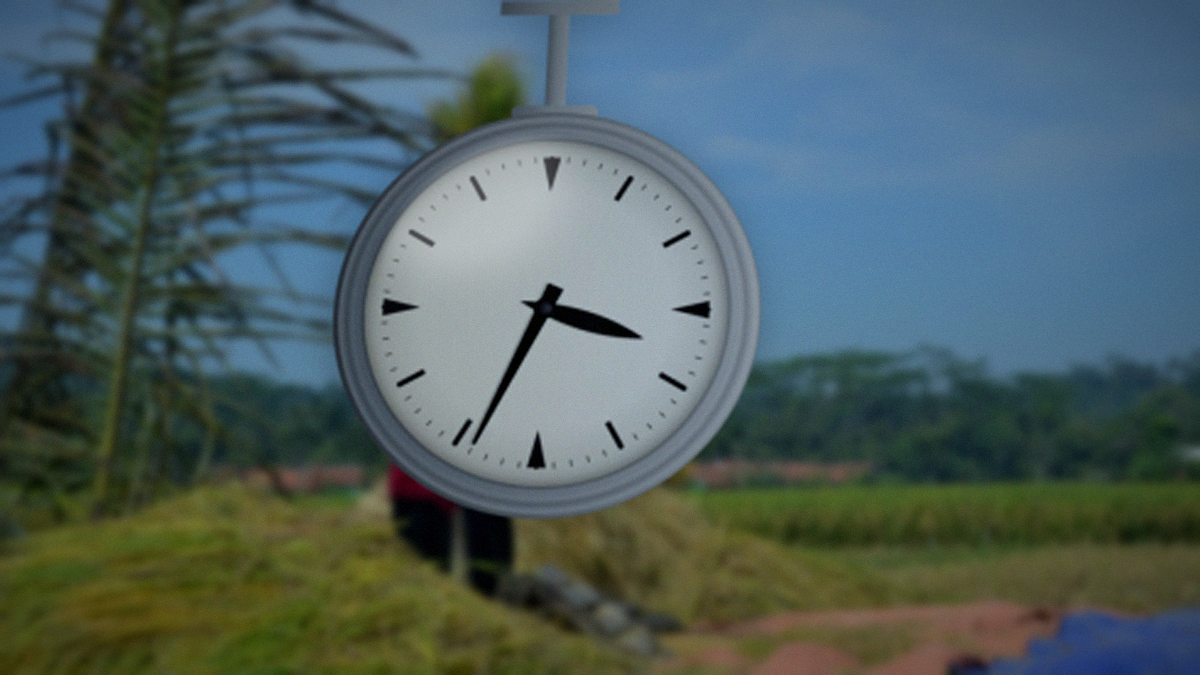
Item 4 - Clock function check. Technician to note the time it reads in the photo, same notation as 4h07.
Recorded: 3h34
